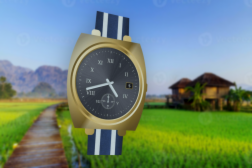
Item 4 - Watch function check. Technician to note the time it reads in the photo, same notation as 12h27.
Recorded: 4h42
